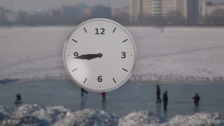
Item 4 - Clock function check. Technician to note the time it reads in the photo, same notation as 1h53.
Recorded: 8h44
